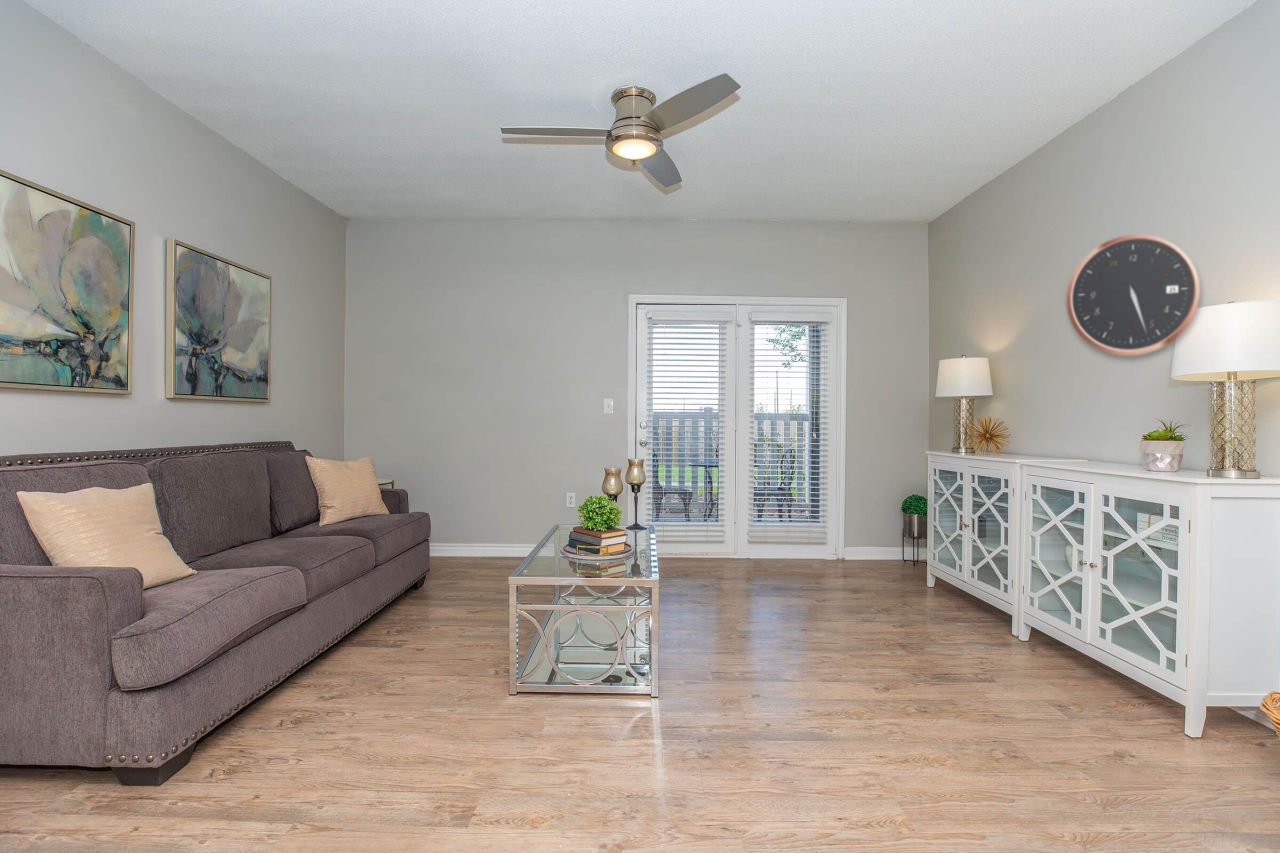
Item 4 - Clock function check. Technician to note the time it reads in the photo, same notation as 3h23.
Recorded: 5h27
